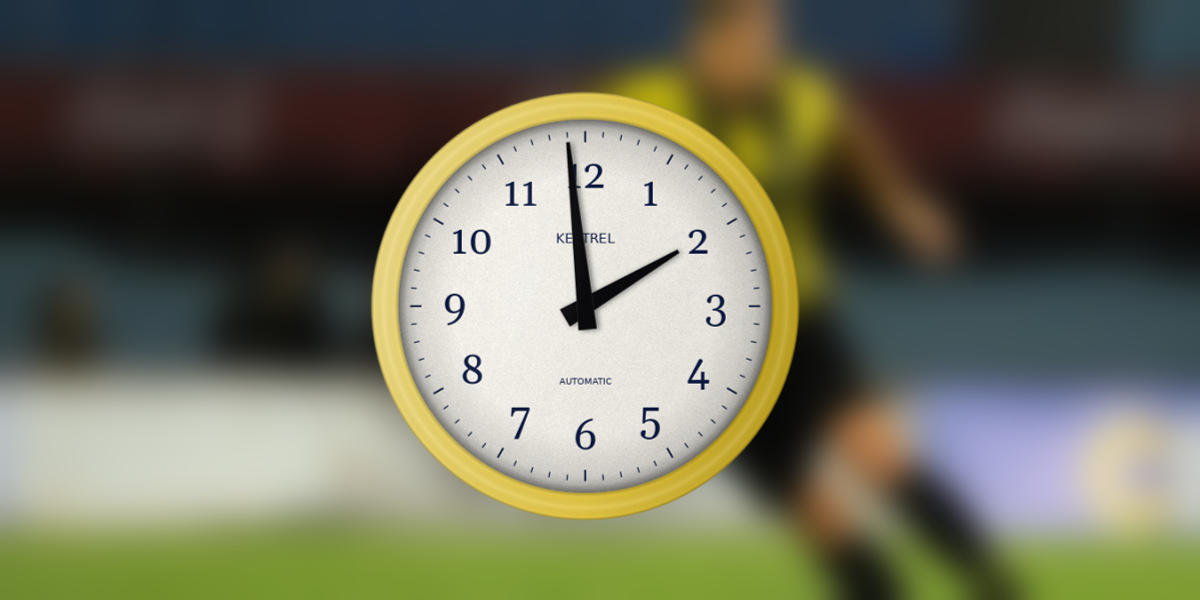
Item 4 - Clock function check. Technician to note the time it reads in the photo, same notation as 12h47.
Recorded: 1h59
